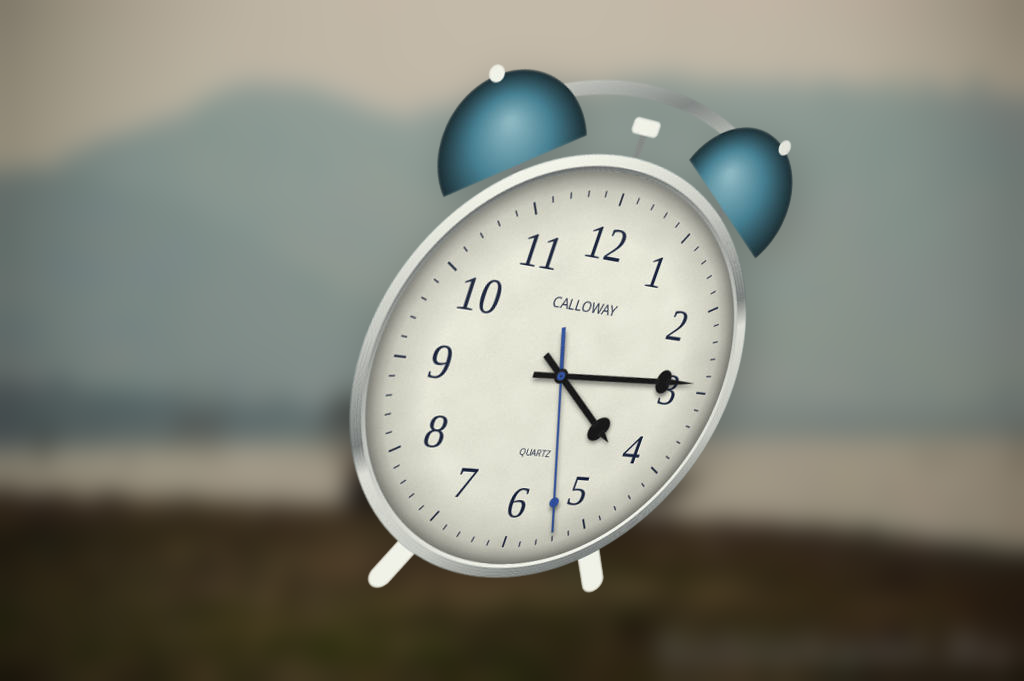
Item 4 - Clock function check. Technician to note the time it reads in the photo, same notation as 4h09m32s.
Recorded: 4h14m27s
